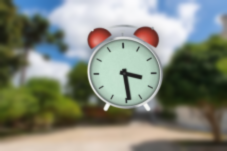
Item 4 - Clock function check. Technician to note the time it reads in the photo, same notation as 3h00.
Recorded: 3h29
